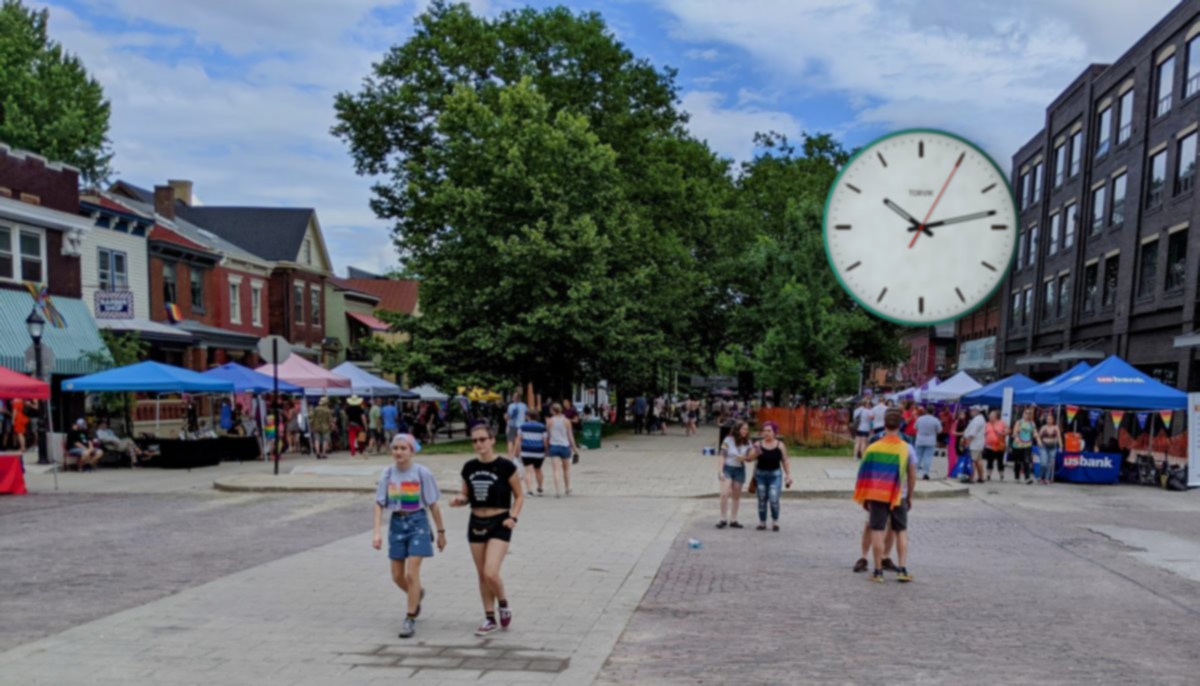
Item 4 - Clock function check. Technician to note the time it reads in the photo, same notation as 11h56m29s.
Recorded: 10h13m05s
